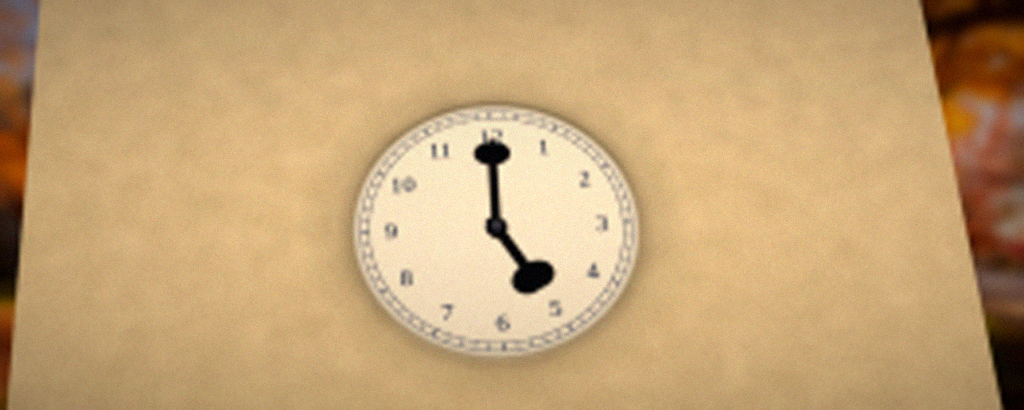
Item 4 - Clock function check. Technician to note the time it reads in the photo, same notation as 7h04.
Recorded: 5h00
